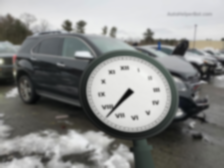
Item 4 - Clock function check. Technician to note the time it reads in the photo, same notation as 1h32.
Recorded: 7h38
